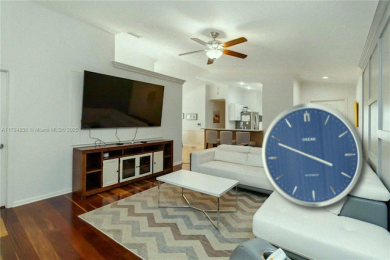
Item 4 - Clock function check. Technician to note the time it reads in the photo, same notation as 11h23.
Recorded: 3h49
